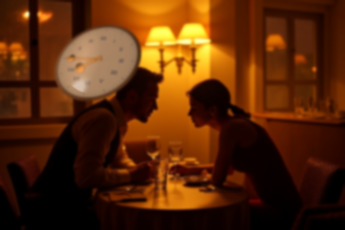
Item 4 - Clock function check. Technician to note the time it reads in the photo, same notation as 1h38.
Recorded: 7h45
